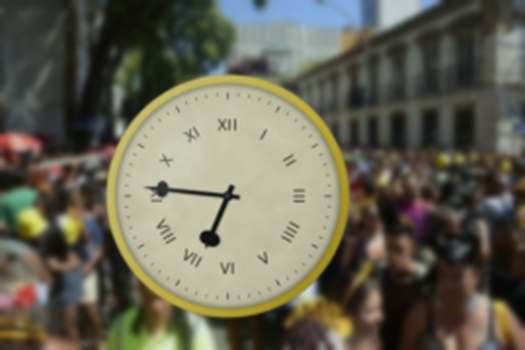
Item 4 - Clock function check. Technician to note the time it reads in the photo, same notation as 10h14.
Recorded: 6h46
